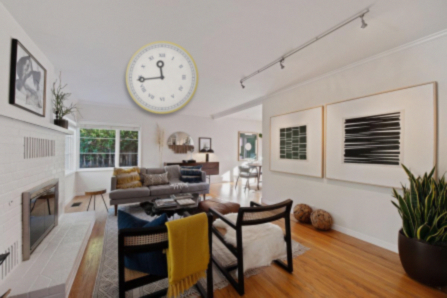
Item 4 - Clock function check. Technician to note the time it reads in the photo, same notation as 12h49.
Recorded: 11h44
